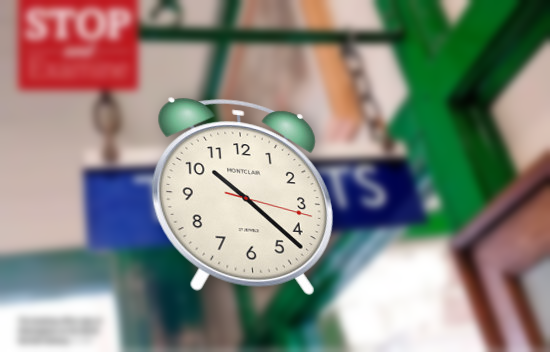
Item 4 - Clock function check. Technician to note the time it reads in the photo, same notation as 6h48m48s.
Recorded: 10h22m17s
